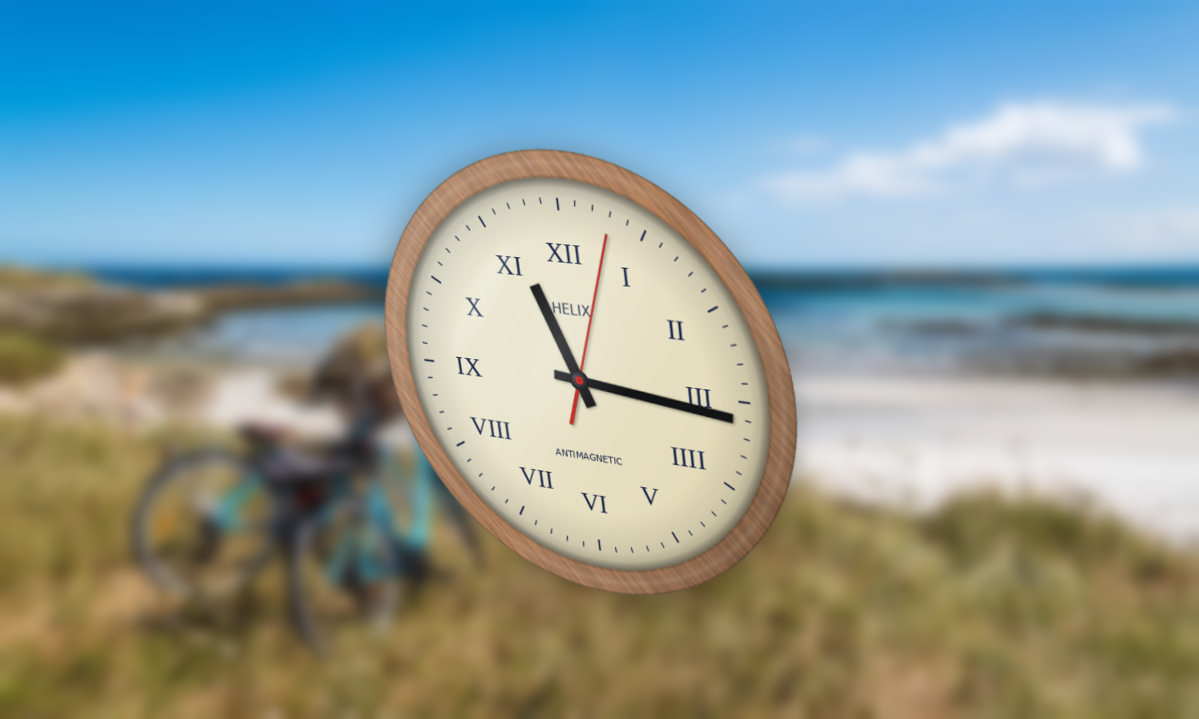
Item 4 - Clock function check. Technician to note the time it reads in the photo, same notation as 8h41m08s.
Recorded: 11h16m03s
